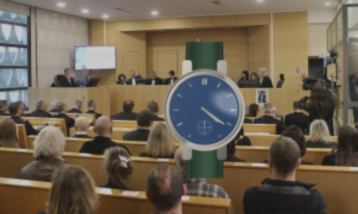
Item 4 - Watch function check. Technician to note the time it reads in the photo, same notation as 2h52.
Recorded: 4h21
